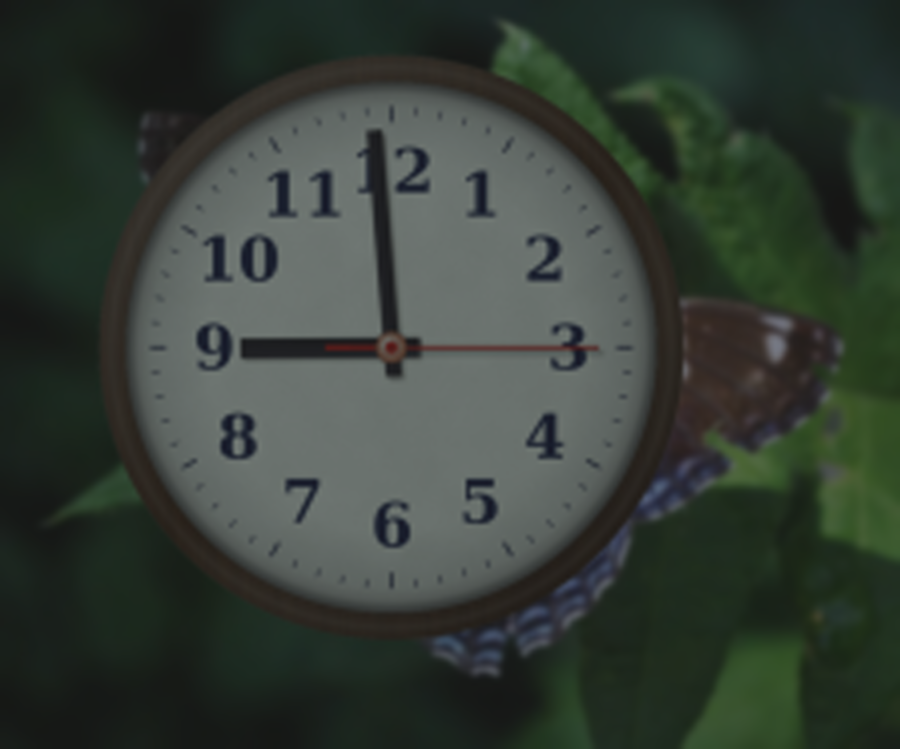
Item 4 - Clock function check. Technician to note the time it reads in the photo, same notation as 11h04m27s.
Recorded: 8h59m15s
